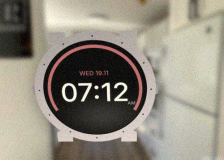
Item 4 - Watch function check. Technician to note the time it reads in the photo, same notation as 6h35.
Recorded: 7h12
